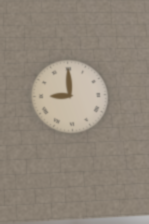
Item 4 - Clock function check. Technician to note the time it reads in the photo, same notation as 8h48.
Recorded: 9h00
